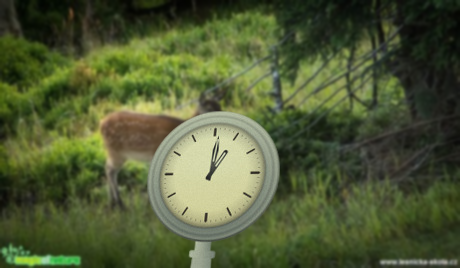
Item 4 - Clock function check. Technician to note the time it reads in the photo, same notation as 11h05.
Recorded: 1h01
